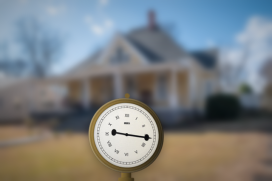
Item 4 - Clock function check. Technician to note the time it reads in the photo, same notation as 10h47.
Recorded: 9h16
